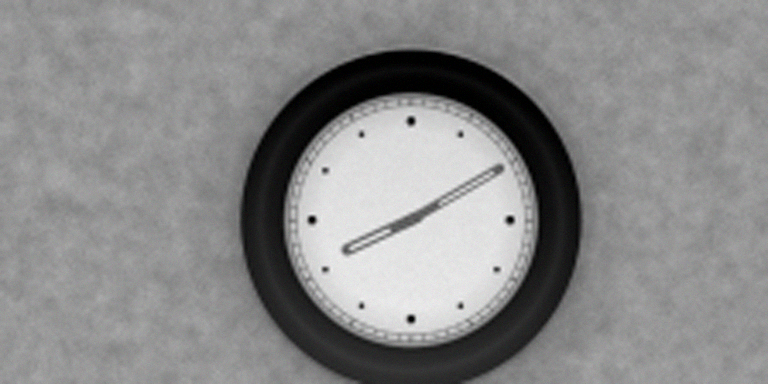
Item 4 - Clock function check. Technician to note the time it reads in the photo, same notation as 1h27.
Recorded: 8h10
